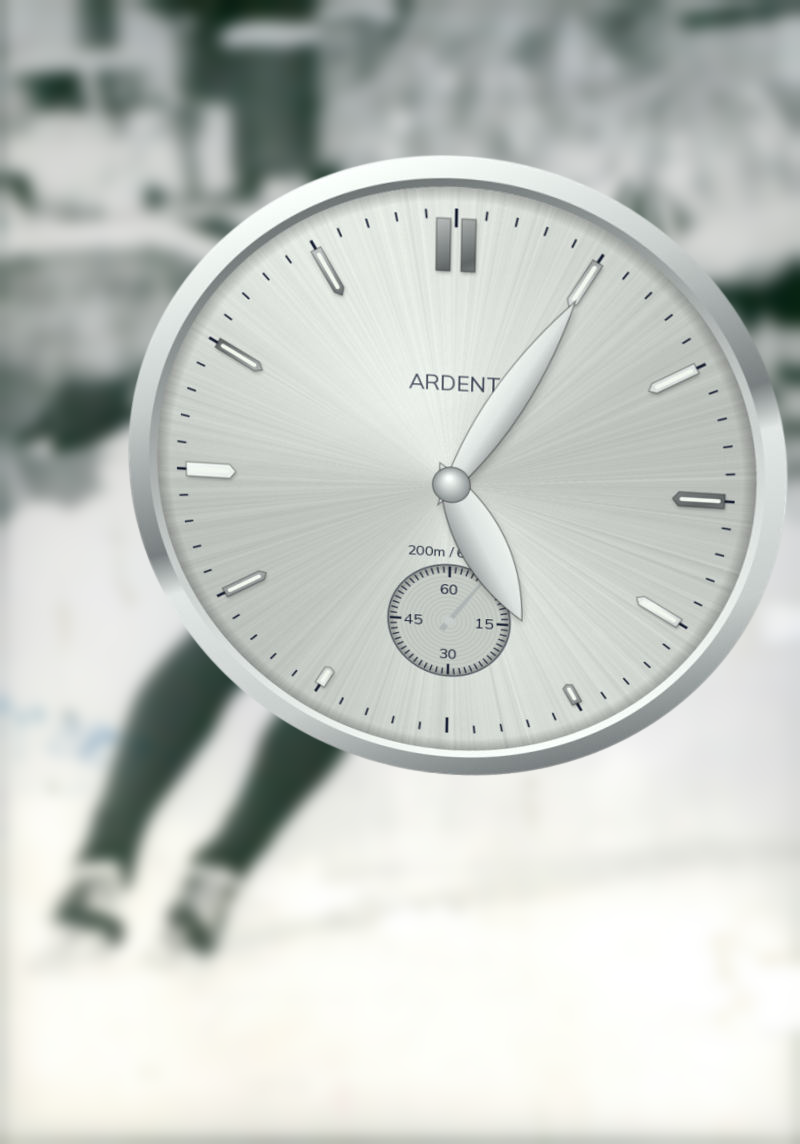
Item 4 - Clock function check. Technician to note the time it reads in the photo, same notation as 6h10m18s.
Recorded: 5h05m06s
